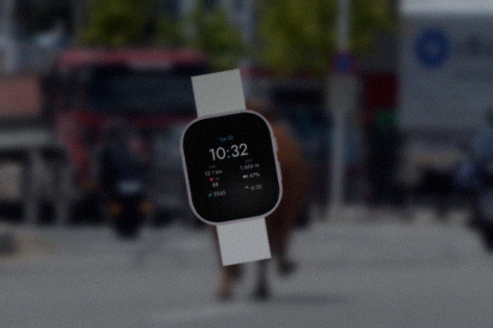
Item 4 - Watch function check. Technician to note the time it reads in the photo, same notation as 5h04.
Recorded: 10h32
